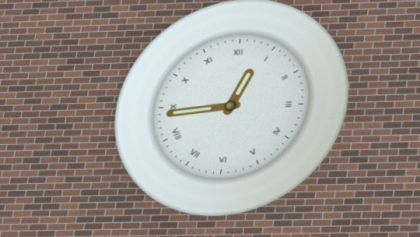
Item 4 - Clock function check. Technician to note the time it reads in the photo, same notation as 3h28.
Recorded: 12h44
